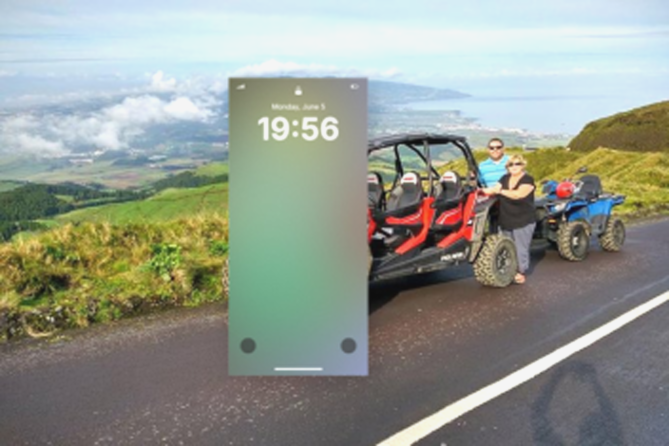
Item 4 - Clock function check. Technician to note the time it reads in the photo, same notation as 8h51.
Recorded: 19h56
